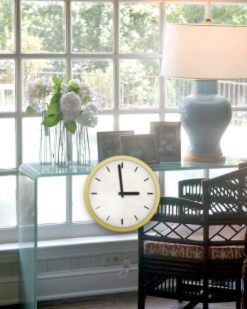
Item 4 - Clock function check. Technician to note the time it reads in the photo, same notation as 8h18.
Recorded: 2h59
